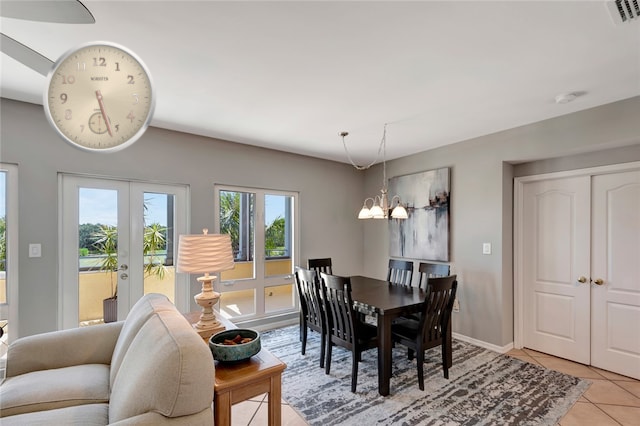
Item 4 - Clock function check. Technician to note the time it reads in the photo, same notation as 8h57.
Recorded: 5h27
